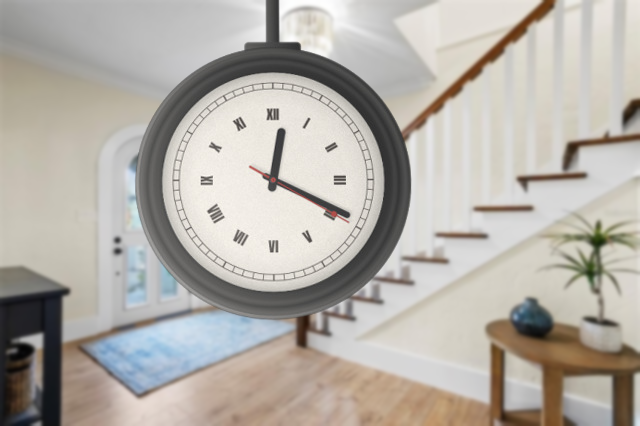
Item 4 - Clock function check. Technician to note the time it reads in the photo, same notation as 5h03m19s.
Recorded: 12h19m20s
